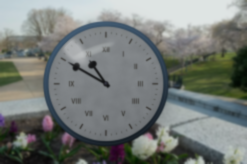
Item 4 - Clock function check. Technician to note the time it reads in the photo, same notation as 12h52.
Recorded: 10h50
